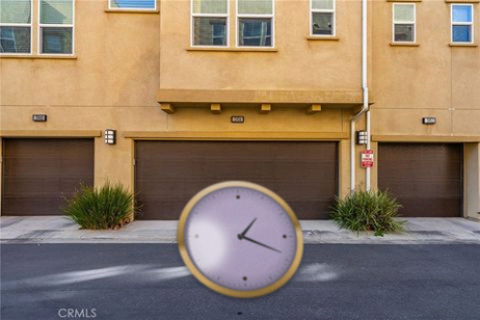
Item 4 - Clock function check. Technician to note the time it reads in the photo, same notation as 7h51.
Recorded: 1h19
